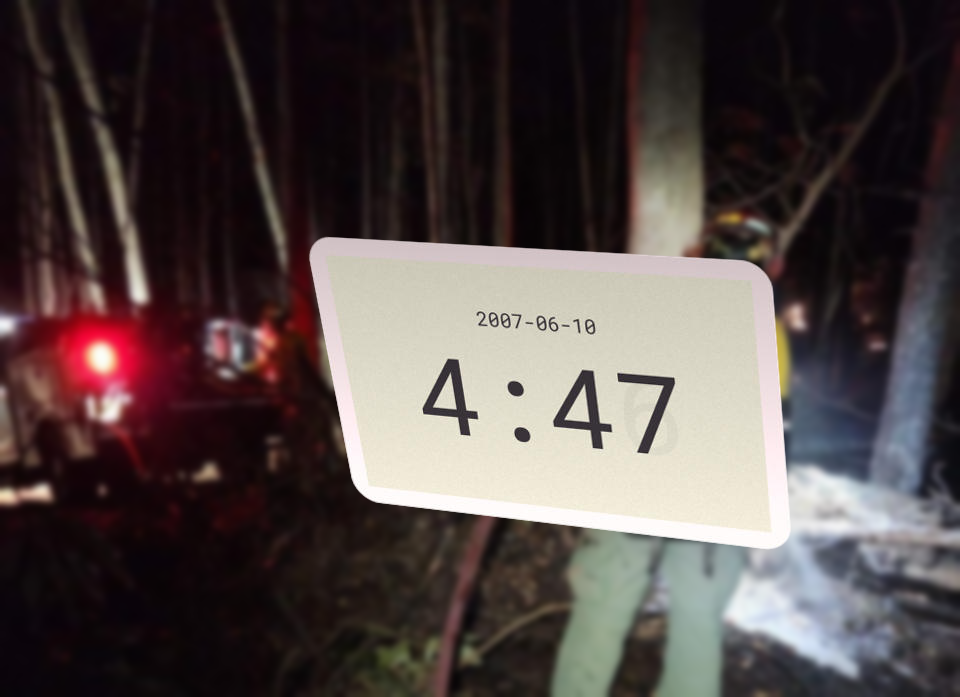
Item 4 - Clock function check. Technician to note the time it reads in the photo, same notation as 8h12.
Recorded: 4h47
